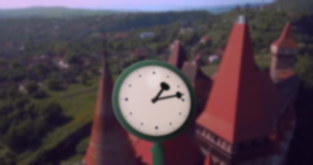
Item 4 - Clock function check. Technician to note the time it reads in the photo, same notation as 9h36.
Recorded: 1h13
